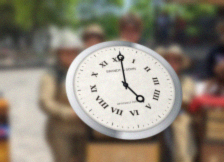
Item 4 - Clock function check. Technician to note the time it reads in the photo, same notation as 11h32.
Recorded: 5h01
